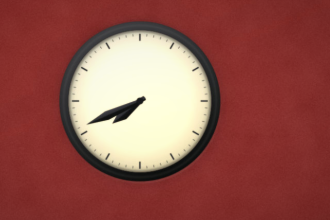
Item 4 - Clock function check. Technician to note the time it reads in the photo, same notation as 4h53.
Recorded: 7h41
